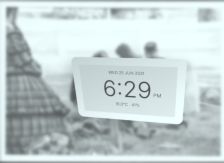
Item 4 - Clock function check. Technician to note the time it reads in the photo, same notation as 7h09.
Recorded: 6h29
